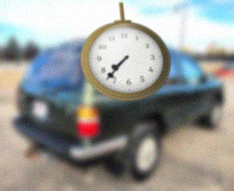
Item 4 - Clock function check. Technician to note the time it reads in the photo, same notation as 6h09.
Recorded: 7h37
